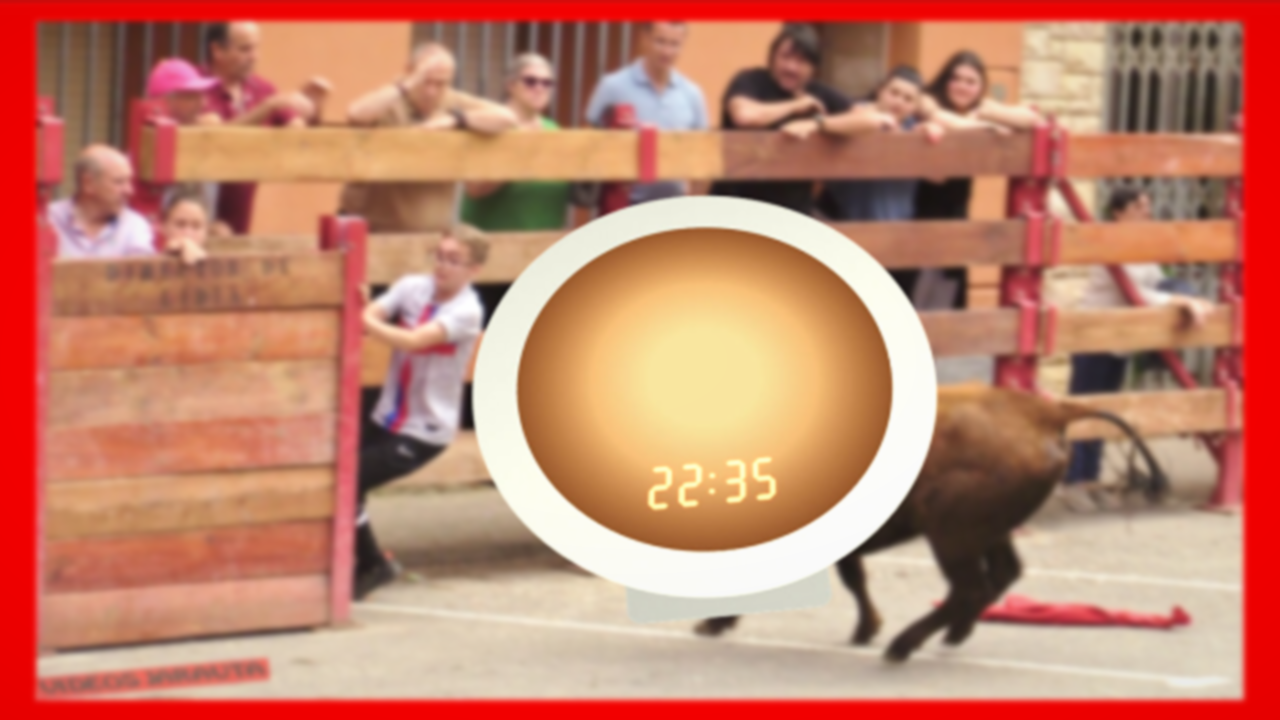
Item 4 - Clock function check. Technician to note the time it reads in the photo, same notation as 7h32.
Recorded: 22h35
